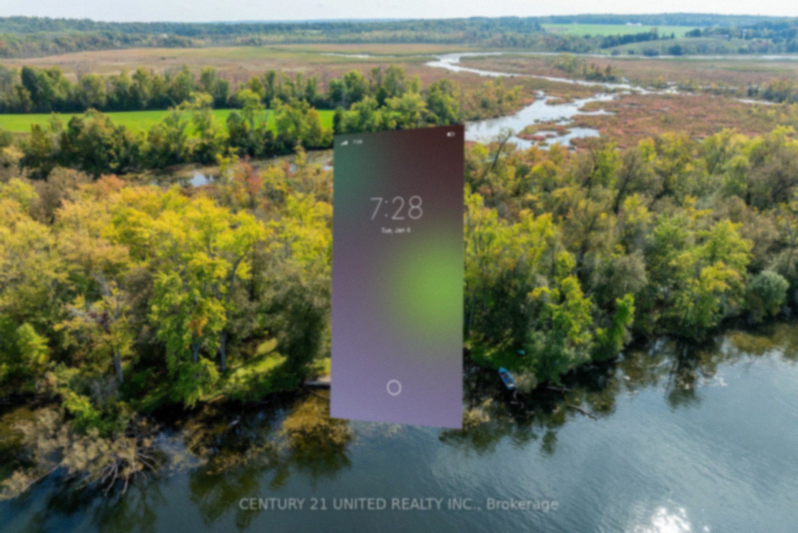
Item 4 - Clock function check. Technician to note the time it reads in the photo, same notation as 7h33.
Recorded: 7h28
